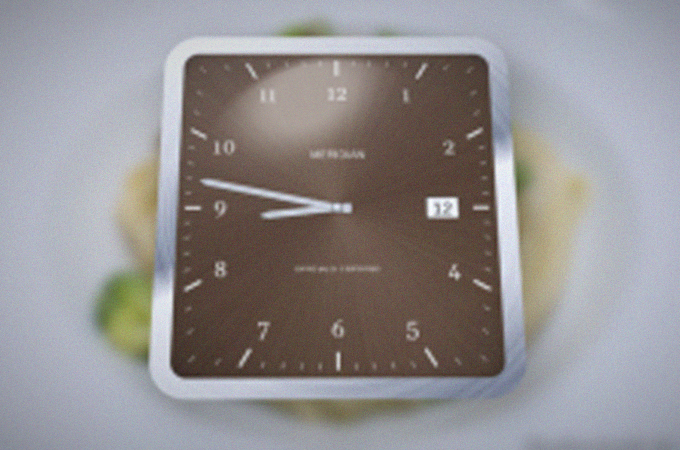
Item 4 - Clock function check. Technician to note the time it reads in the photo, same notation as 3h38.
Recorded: 8h47
